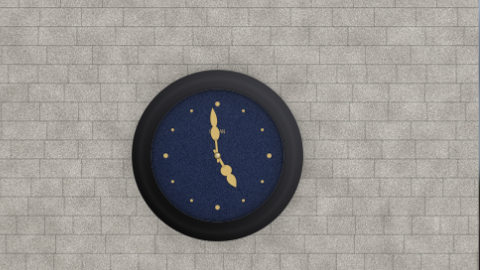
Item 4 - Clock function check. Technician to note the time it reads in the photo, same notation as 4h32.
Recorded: 4h59
